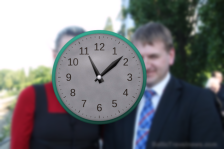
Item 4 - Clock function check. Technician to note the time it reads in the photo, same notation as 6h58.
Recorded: 11h08
